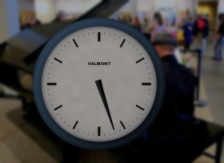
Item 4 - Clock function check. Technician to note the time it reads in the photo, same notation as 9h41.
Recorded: 5h27
